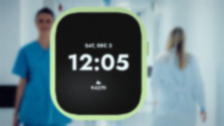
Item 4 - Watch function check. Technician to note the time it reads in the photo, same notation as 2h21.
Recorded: 12h05
